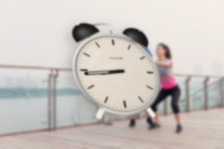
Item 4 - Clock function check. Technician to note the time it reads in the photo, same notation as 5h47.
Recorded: 8h44
